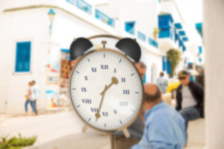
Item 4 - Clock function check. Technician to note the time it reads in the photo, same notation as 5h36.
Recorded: 1h33
